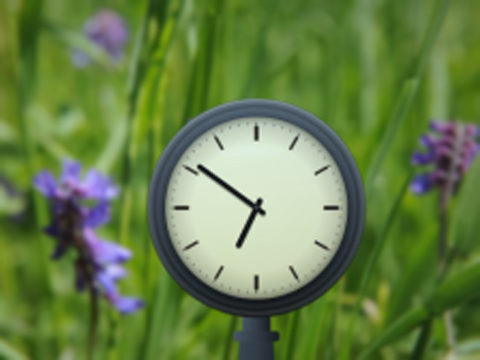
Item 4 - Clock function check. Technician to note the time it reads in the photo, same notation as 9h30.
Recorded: 6h51
